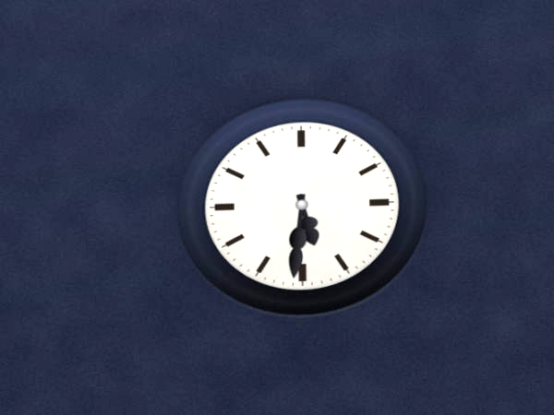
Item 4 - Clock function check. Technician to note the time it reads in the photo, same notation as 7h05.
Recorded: 5h31
